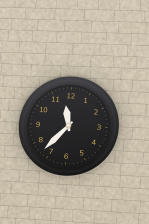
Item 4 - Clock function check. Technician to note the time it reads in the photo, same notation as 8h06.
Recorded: 11h37
